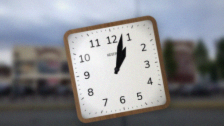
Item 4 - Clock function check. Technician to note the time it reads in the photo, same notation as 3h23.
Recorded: 1h03
